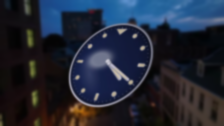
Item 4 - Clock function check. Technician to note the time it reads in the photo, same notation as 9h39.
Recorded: 4h20
